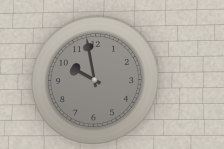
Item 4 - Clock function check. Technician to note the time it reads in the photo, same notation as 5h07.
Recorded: 9h58
